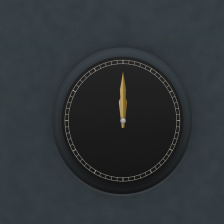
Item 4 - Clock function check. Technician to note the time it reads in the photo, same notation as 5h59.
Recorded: 12h00
